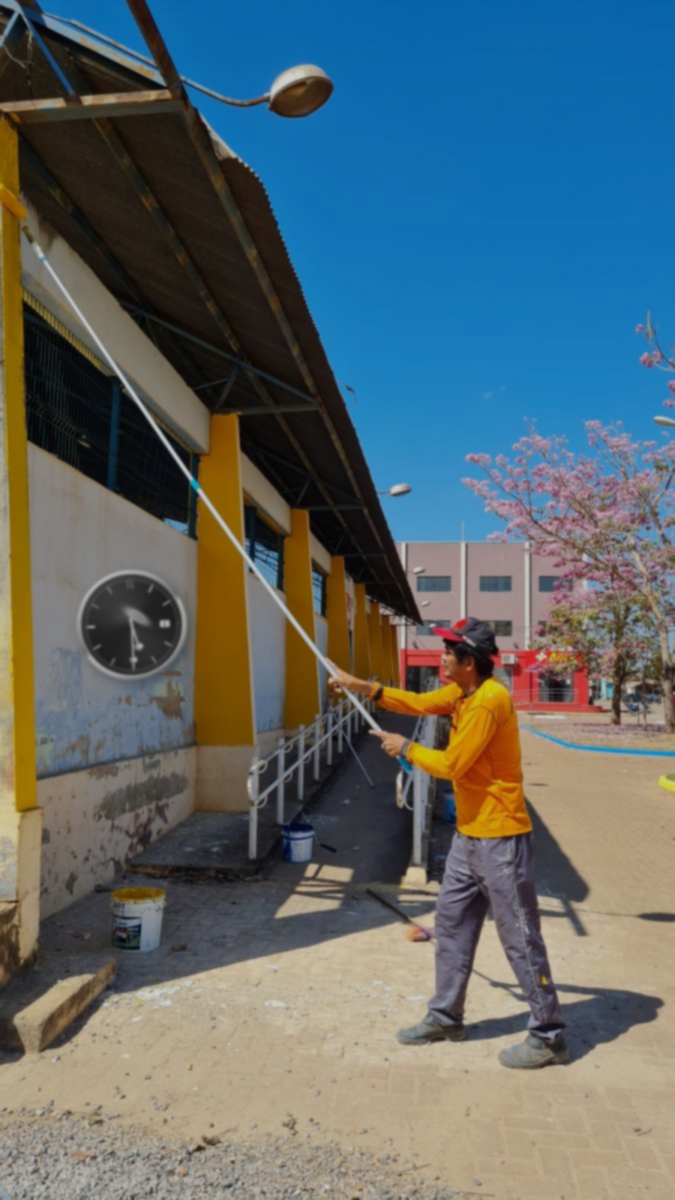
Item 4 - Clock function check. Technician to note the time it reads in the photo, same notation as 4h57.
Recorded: 5h30
